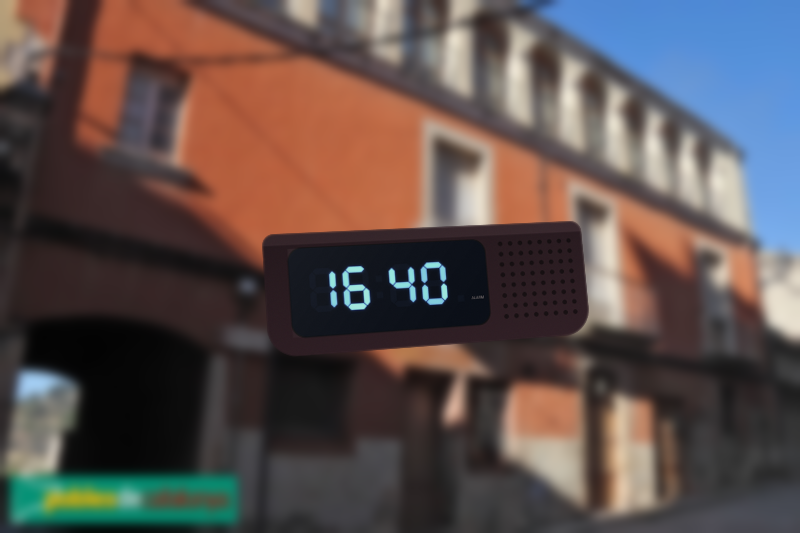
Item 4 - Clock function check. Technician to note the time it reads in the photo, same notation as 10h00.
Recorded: 16h40
